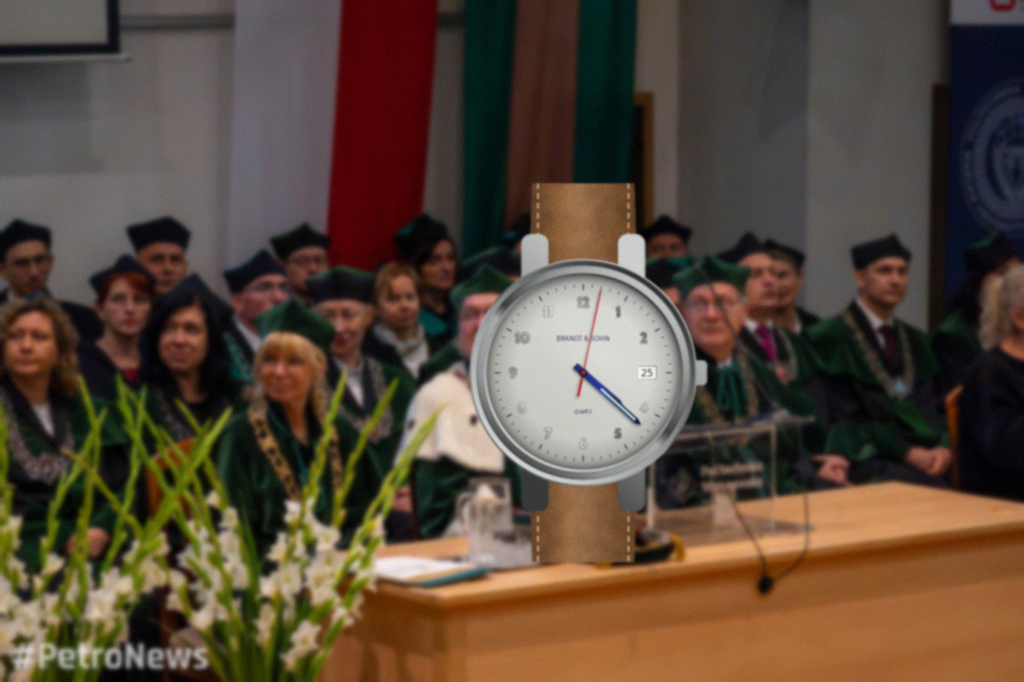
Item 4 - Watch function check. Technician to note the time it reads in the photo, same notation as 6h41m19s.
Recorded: 4h22m02s
